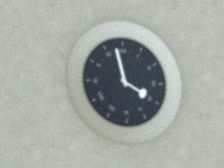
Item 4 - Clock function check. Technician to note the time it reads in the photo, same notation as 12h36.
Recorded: 3h58
